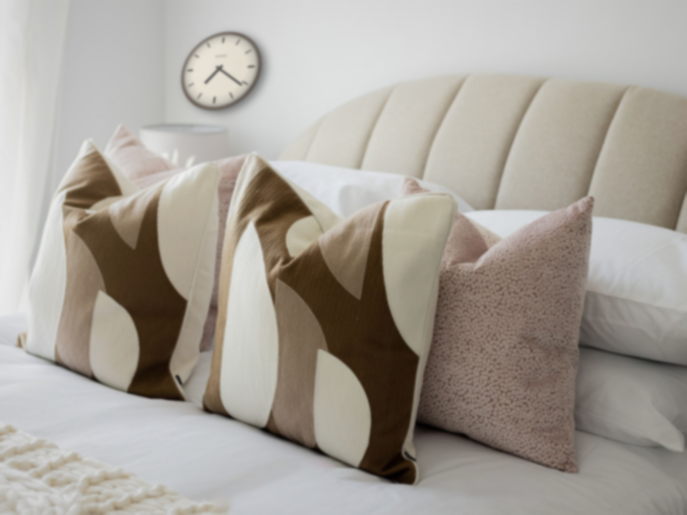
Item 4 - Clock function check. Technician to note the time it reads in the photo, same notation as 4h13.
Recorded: 7h21
